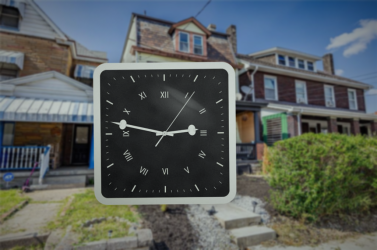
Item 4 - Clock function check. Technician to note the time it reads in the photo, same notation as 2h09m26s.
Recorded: 2h47m06s
